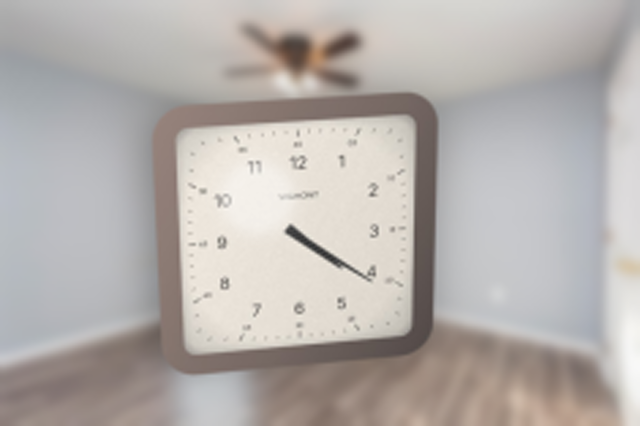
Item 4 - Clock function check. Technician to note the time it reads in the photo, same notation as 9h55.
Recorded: 4h21
